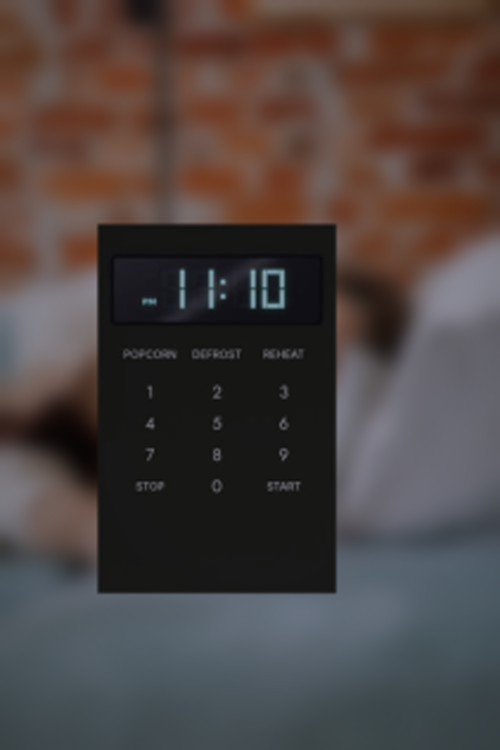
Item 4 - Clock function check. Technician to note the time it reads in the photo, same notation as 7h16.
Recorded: 11h10
